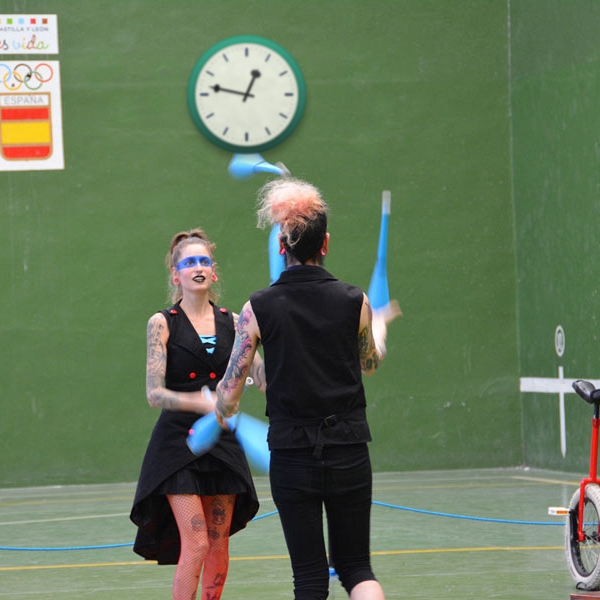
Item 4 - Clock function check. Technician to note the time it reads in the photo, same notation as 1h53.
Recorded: 12h47
